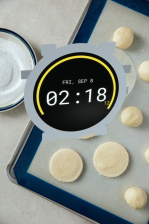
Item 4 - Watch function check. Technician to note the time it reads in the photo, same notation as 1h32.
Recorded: 2h18
